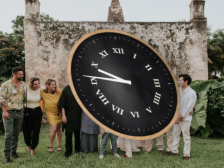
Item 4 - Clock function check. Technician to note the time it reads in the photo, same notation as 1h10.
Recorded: 9h46
